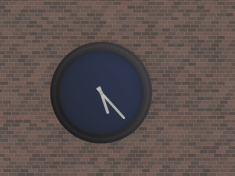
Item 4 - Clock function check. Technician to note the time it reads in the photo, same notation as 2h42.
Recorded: 5h23
